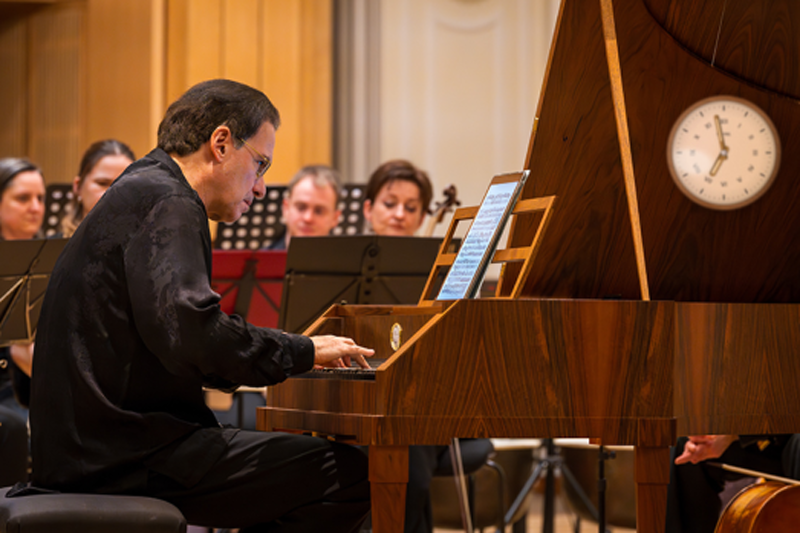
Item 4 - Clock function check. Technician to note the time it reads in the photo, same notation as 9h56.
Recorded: 6h58
